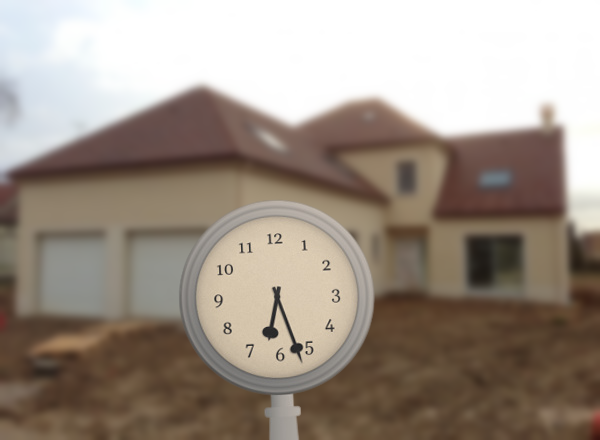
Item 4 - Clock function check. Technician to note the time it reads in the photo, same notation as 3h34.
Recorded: 6h27
